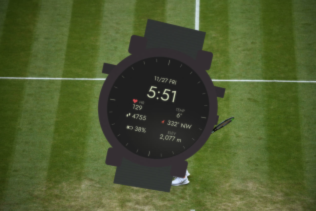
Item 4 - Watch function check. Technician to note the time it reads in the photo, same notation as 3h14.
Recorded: 5h51
